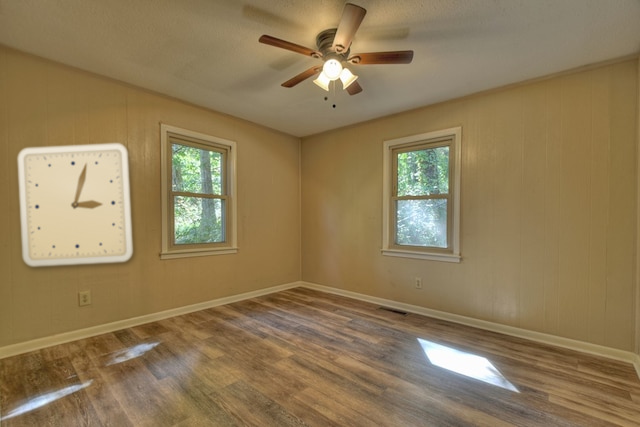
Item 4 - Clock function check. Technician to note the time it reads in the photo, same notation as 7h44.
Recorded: 3h03
